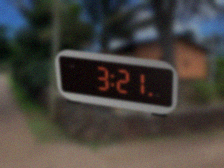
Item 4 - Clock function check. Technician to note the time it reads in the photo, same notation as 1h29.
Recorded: 3h21
